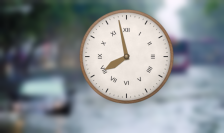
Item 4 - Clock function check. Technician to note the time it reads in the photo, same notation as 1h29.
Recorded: 7h58
